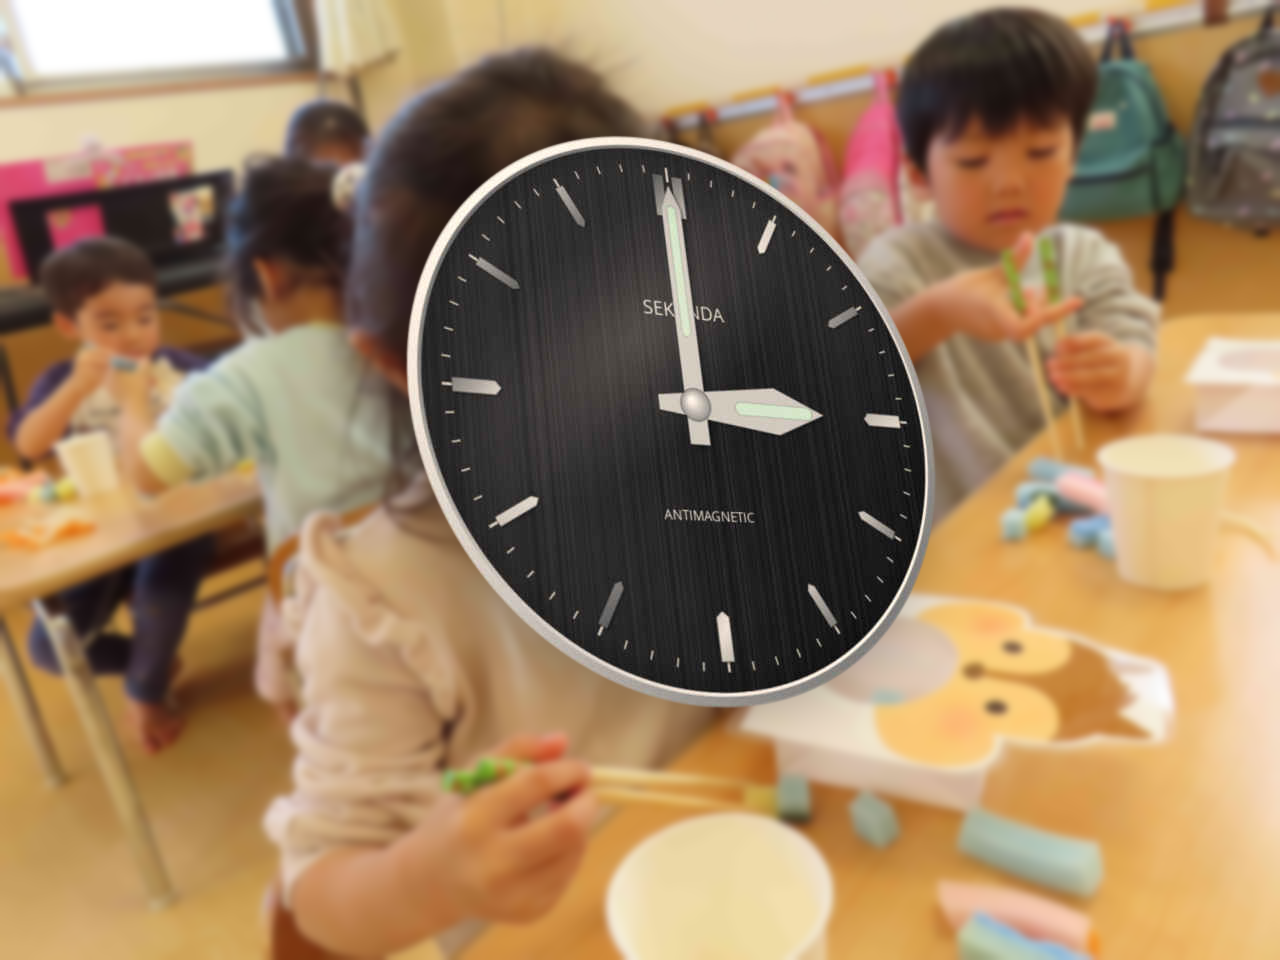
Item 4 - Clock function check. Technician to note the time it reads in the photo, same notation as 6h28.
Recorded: 3h00
